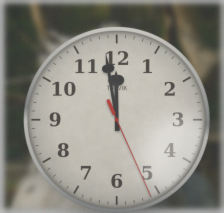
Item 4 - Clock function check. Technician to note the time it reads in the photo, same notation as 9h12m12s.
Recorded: 11h58m26s
